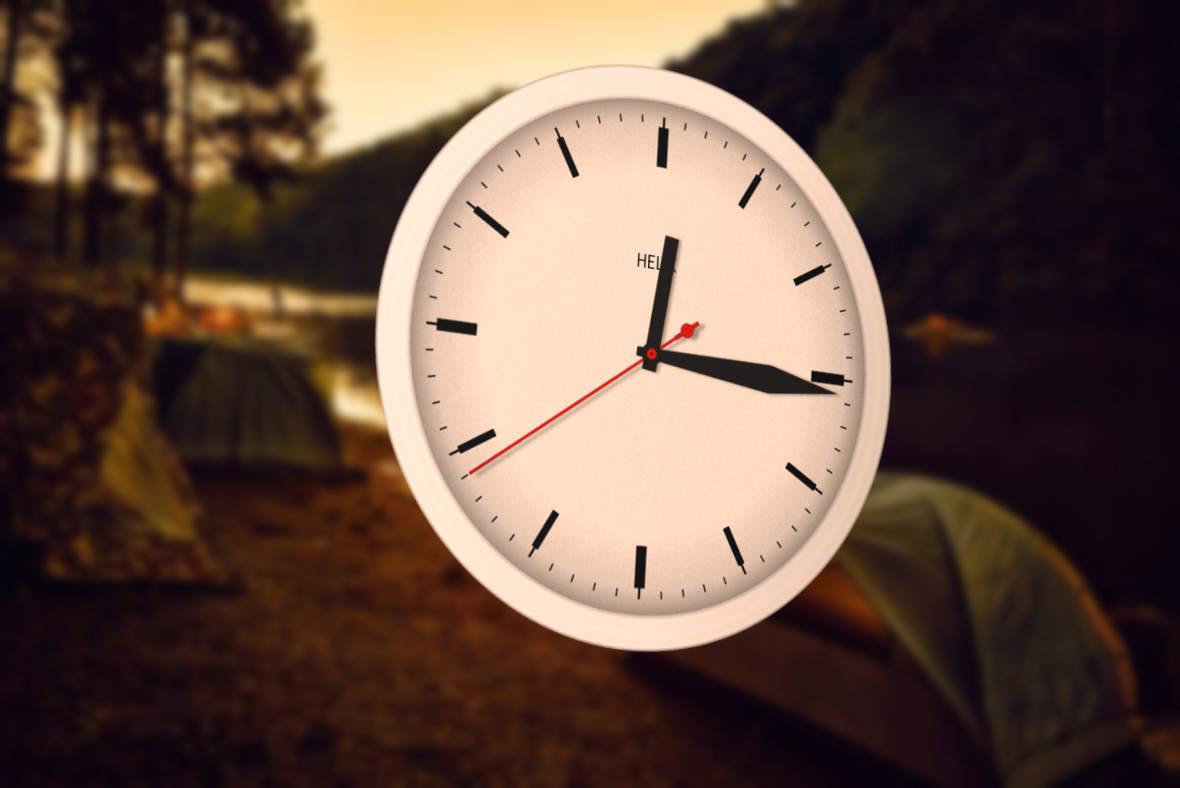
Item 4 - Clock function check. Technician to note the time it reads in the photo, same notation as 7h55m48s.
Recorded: 12h15m39s
